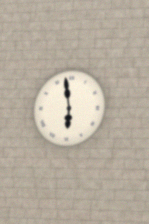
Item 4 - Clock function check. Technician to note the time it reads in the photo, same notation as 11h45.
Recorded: 5h58
